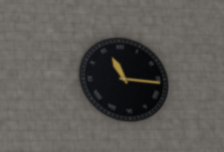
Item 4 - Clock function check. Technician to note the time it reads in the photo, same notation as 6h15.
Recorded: 11h16
